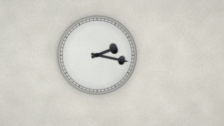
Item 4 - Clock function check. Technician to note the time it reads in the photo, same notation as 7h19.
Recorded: 2h17
